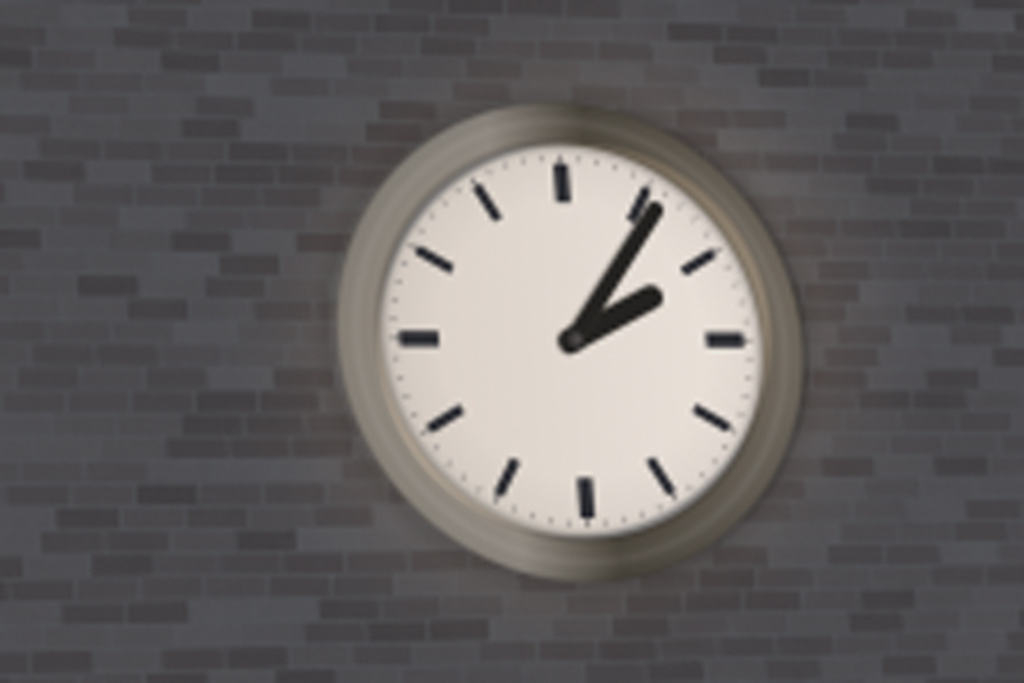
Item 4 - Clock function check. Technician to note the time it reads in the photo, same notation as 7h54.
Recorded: 2h06
